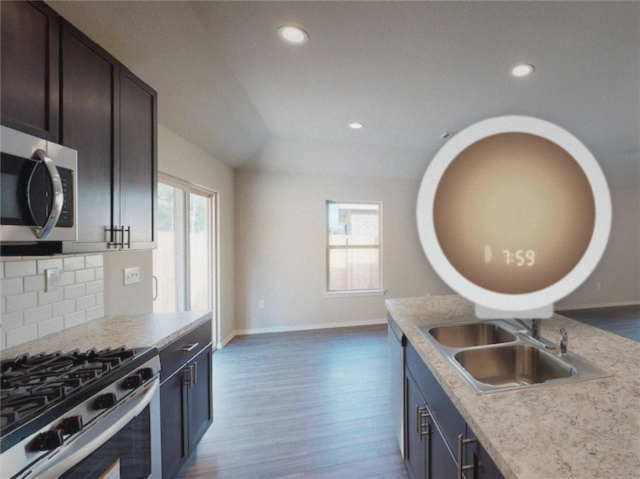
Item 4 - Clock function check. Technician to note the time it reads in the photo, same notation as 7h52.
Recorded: 7h59
